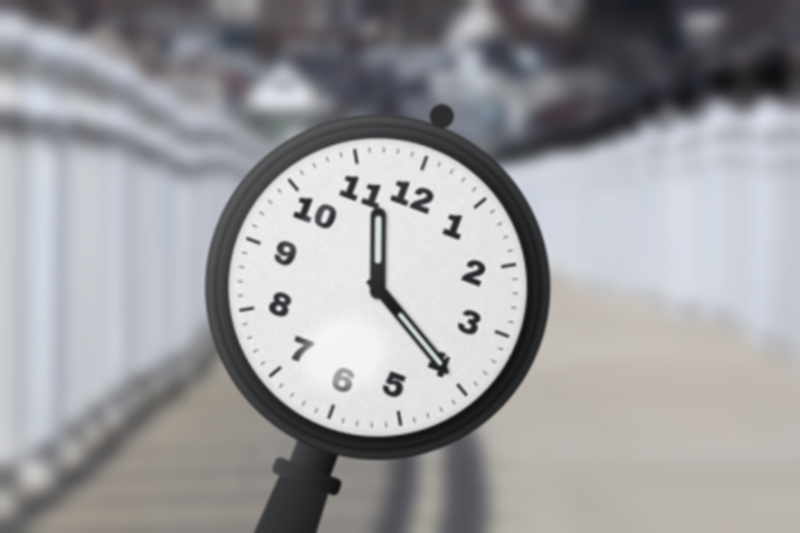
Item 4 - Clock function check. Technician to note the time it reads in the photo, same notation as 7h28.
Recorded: 11h20
